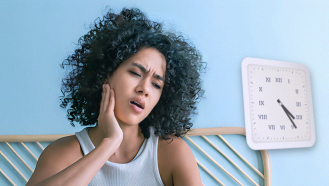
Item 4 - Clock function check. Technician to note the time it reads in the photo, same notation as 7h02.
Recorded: 4h24
